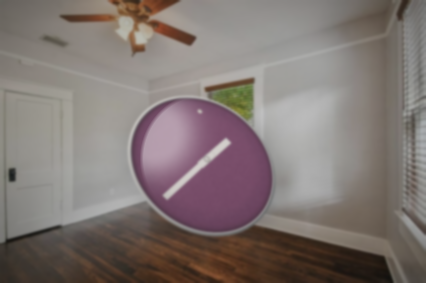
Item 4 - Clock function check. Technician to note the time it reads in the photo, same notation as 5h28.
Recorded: 1h38
